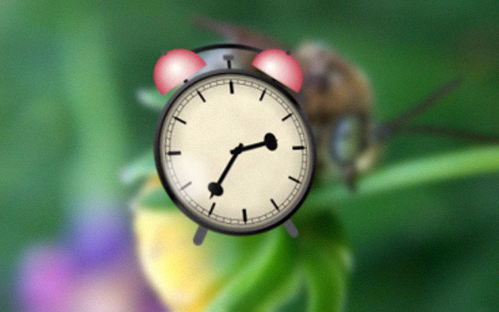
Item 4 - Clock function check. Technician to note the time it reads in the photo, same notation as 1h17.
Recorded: 2h36
